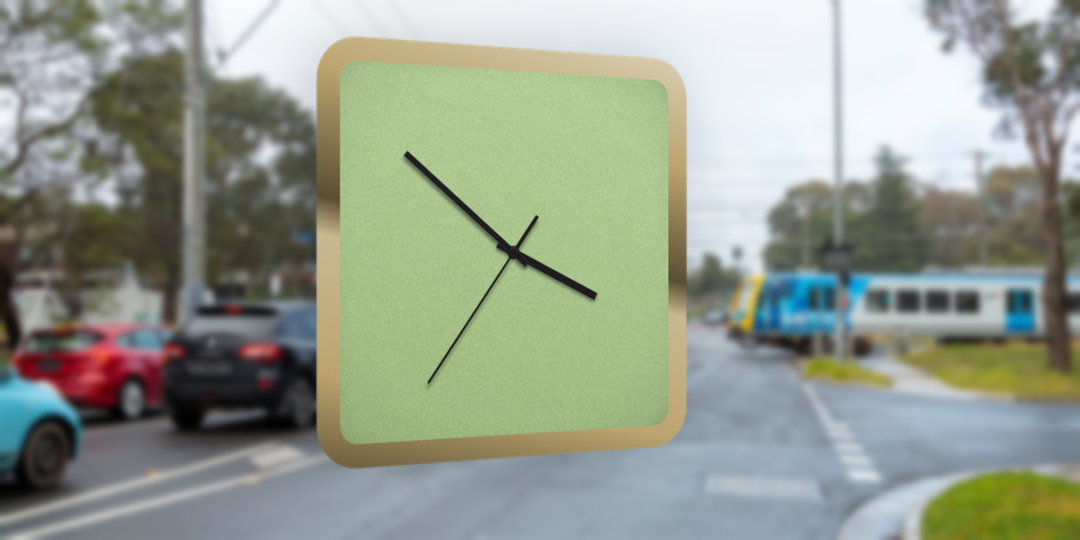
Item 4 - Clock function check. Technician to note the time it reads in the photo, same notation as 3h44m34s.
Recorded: 3h51m36s
